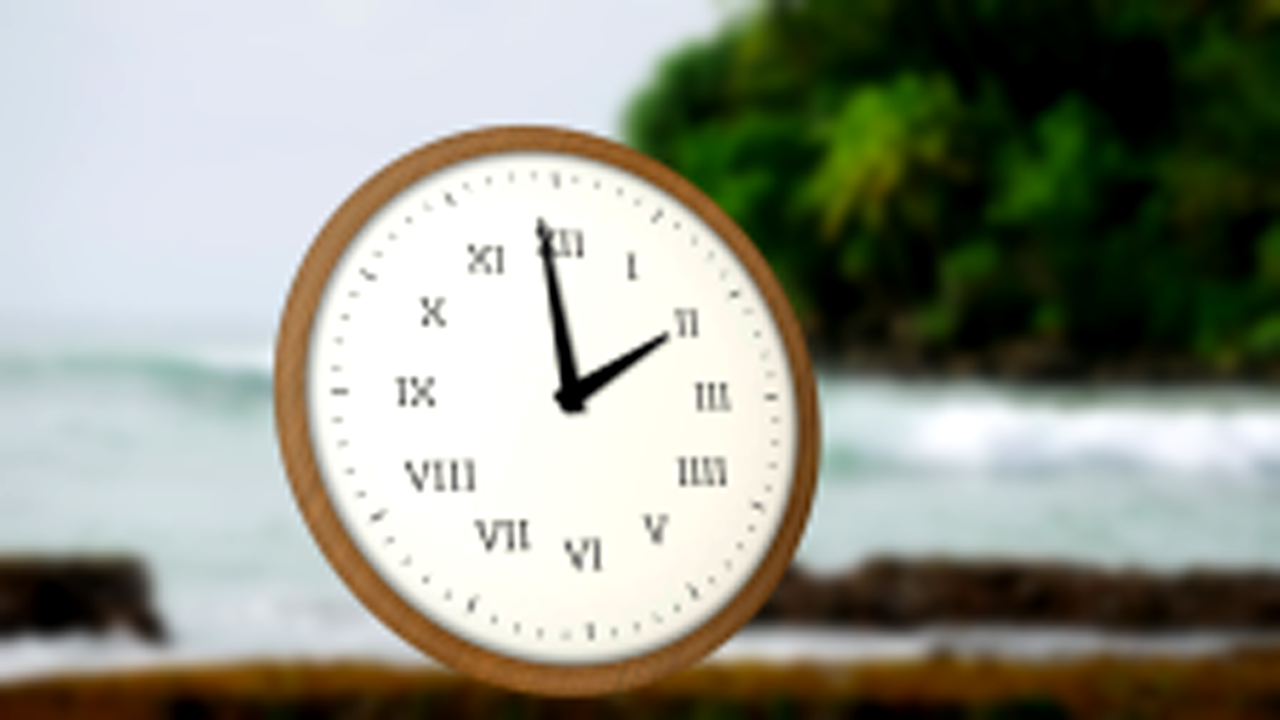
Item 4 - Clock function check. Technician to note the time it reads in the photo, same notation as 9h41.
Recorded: 1h59
